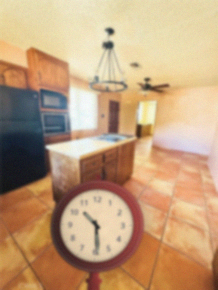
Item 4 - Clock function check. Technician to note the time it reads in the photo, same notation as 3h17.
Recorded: 10h29
